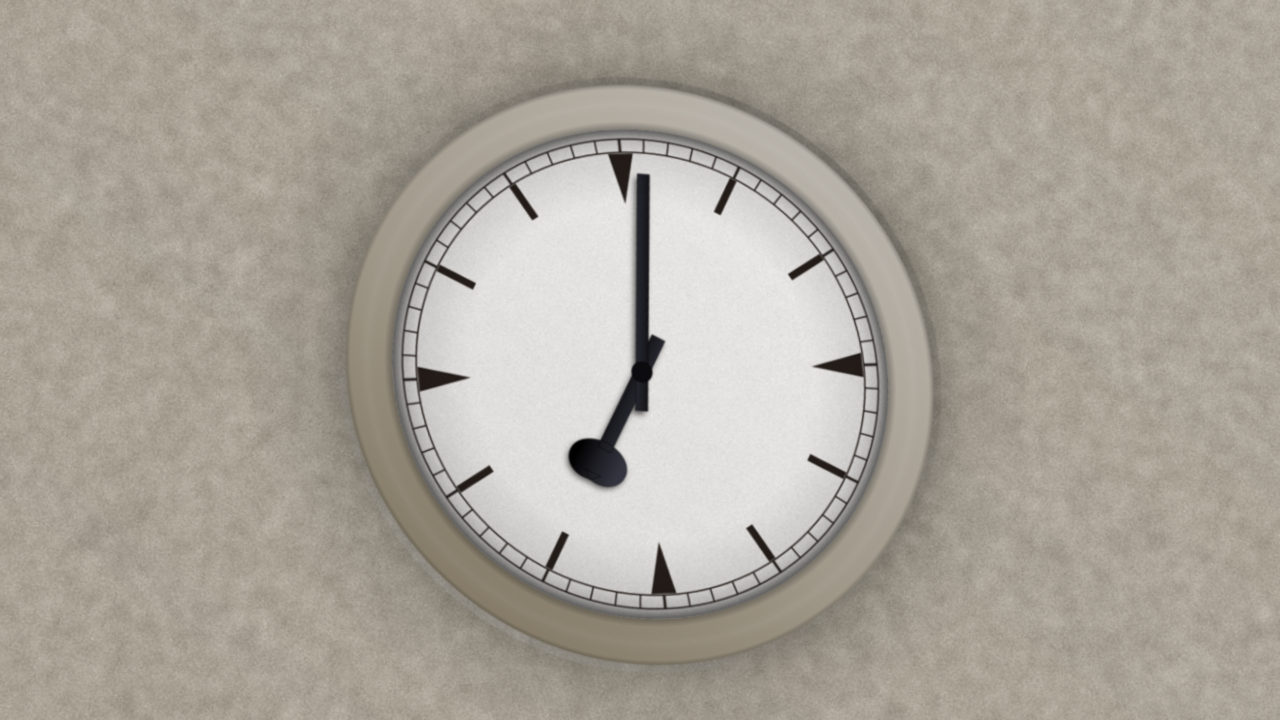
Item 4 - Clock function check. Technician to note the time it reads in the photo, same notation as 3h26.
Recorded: 7h01
